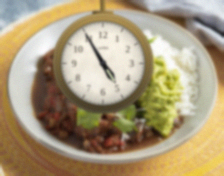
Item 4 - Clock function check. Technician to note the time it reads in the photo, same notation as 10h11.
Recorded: 4h55
